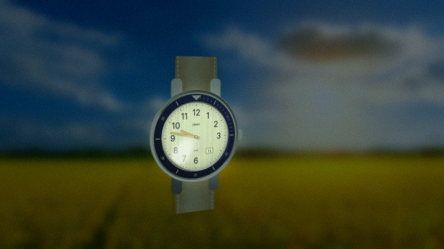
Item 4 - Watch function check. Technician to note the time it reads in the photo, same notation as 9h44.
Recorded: 9h47
